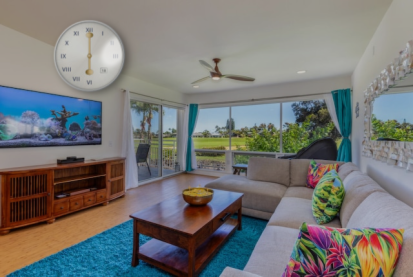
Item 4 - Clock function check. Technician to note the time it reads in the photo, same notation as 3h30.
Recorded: 6h00
